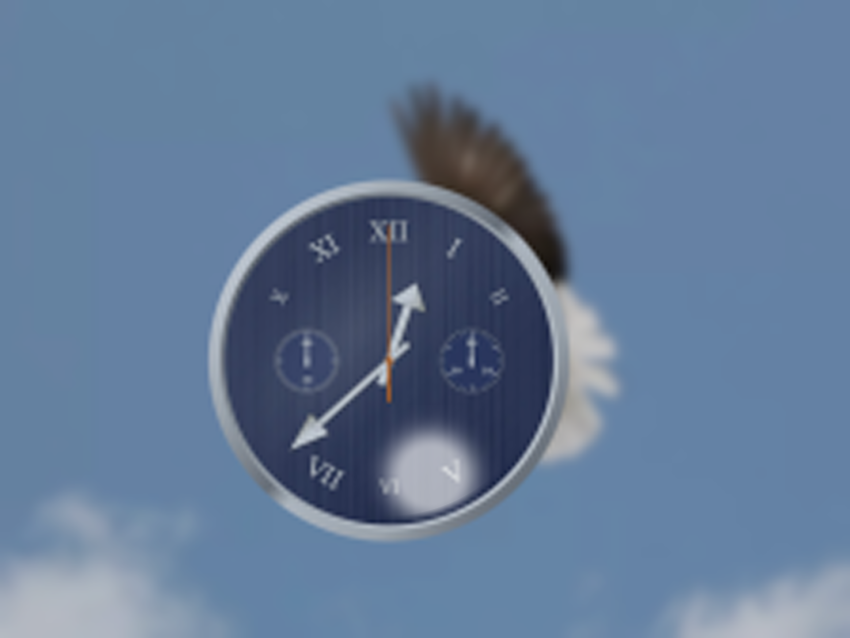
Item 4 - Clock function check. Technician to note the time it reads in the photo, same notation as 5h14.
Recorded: 12h38
